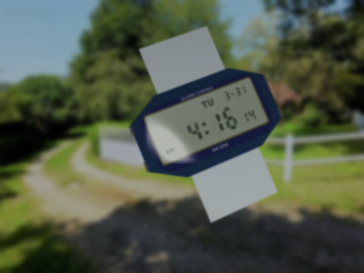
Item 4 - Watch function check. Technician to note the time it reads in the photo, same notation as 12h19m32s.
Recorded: 4h16m14s
